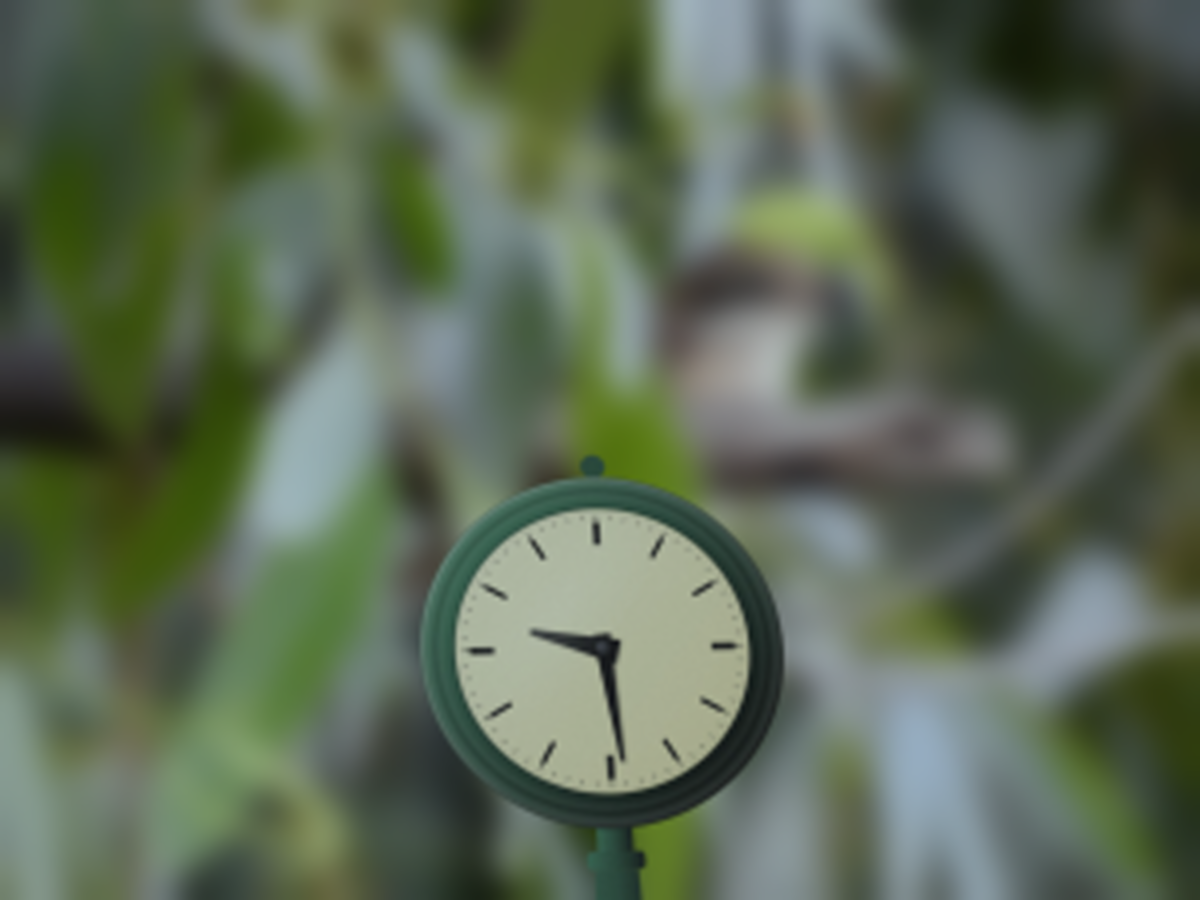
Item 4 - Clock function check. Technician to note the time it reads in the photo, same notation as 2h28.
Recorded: 9h29
